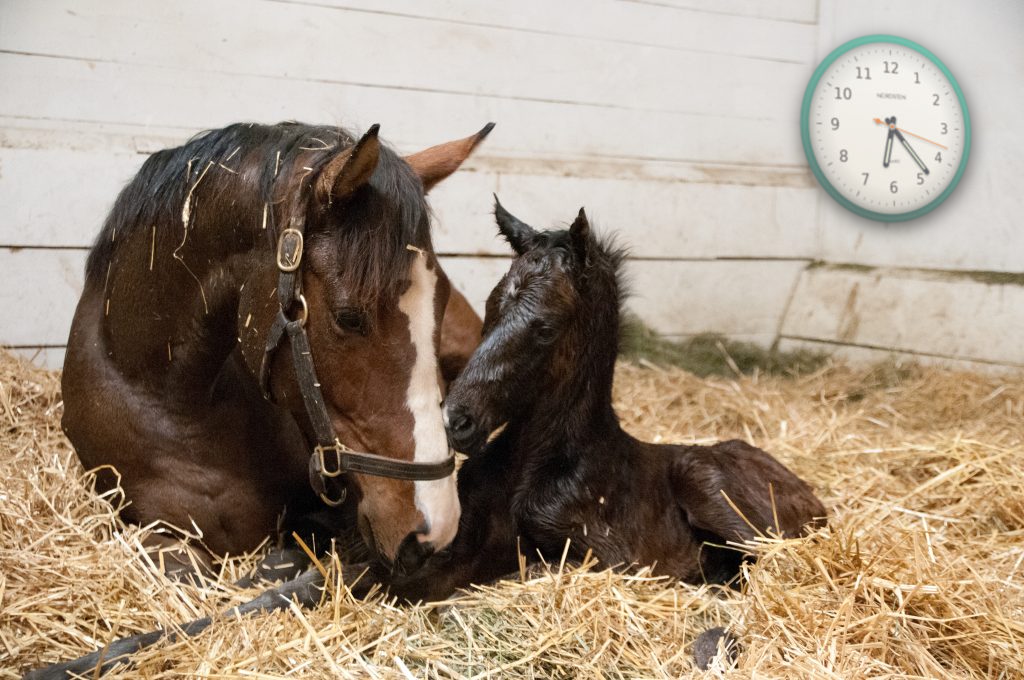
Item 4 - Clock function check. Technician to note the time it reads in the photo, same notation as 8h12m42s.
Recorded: 6h23m18s
